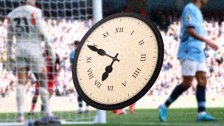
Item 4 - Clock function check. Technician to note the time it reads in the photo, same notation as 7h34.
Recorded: 6h49
